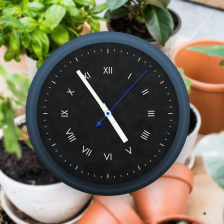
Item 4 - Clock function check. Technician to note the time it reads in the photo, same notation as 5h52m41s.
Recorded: 4h54m07s
